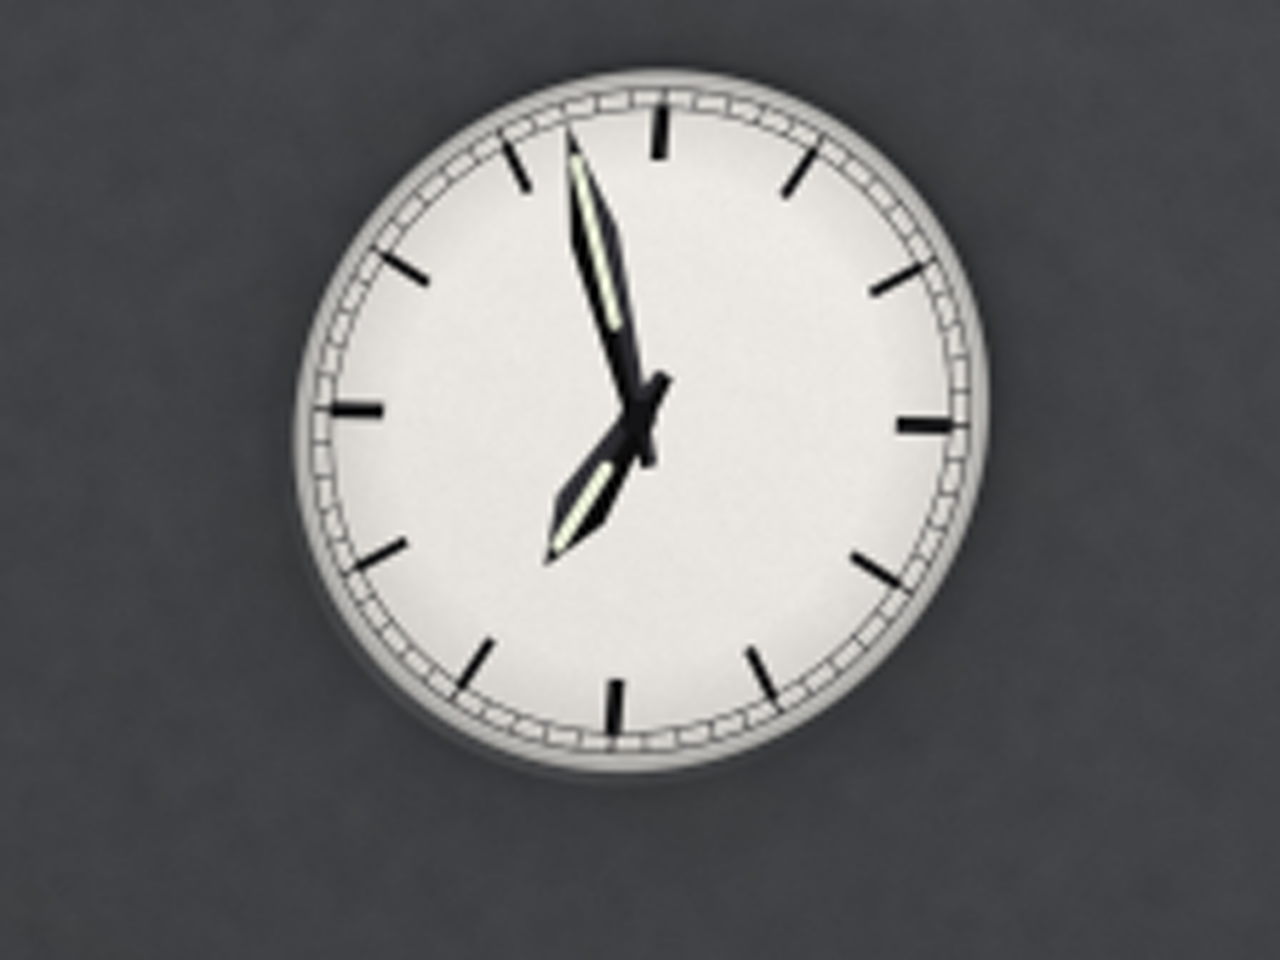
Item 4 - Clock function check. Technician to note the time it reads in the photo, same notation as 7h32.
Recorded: 6h57
